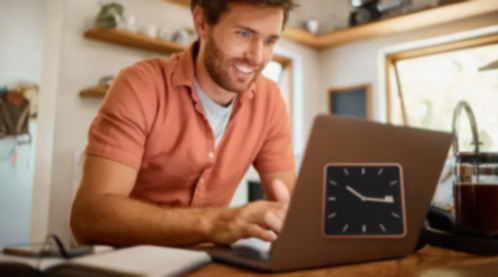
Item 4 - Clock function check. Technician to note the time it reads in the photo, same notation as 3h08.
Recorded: 10h16
